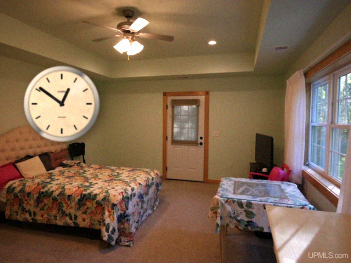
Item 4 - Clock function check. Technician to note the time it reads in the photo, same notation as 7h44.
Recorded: 12h51
